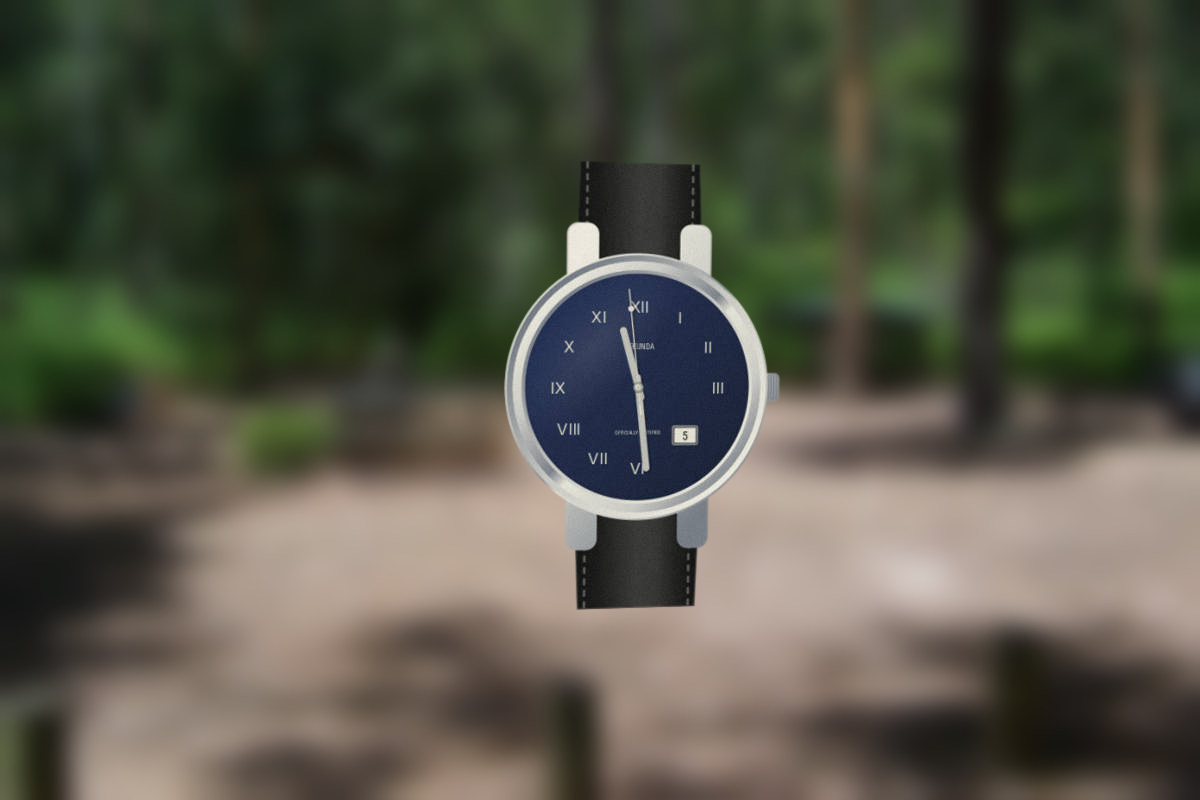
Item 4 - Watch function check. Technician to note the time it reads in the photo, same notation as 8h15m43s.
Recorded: 11h28m59s
